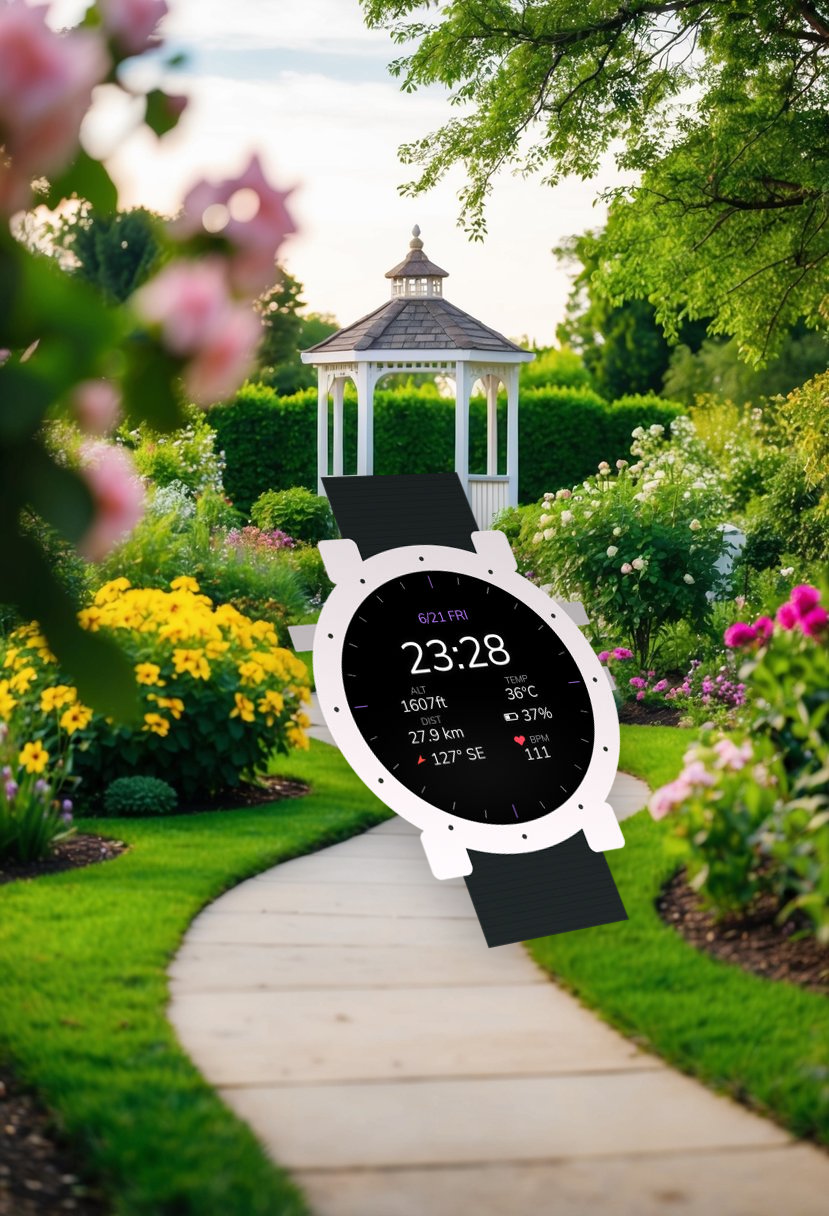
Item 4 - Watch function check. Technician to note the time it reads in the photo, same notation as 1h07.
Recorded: 23h28
